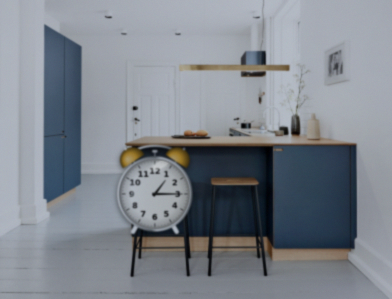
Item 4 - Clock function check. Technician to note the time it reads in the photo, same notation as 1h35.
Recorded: 1h15
